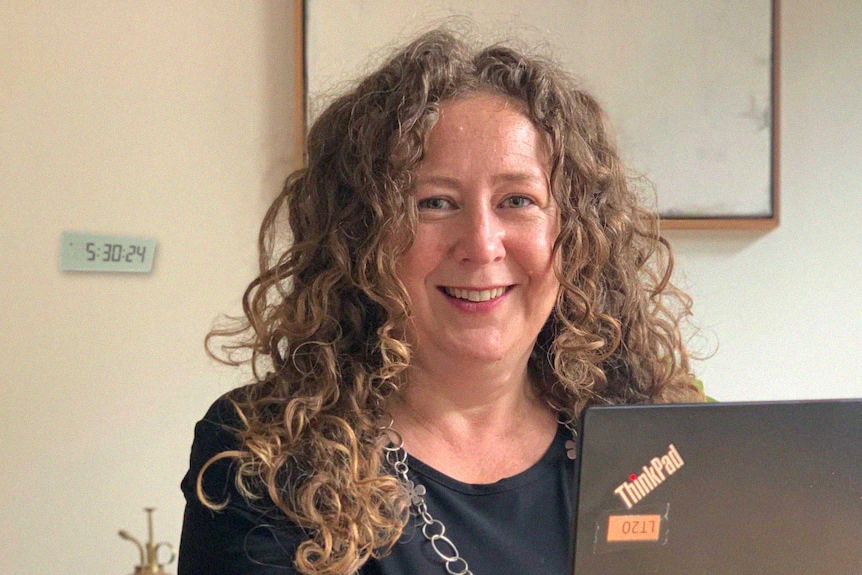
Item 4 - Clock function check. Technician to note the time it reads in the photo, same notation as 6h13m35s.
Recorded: 5h30m24s
